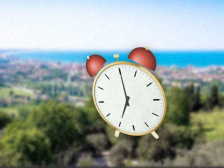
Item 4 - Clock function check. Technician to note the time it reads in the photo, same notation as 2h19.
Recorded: 7h00
